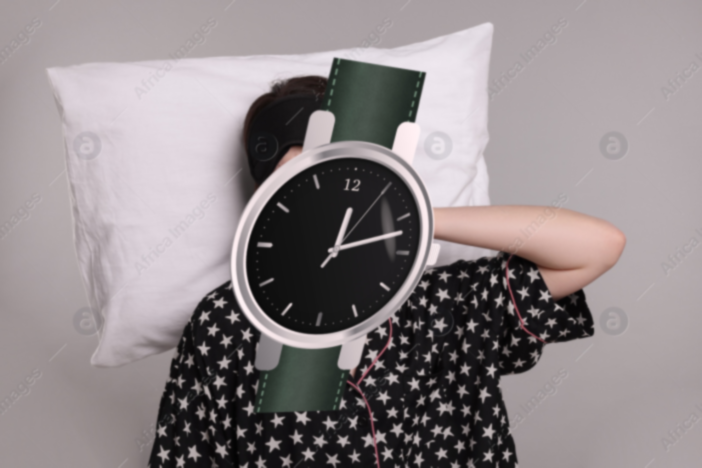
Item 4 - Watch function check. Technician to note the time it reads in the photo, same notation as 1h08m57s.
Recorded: 12h12m05s
